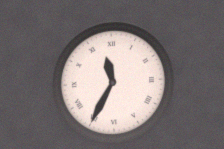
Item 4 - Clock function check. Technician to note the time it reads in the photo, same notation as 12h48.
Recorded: 11h35
